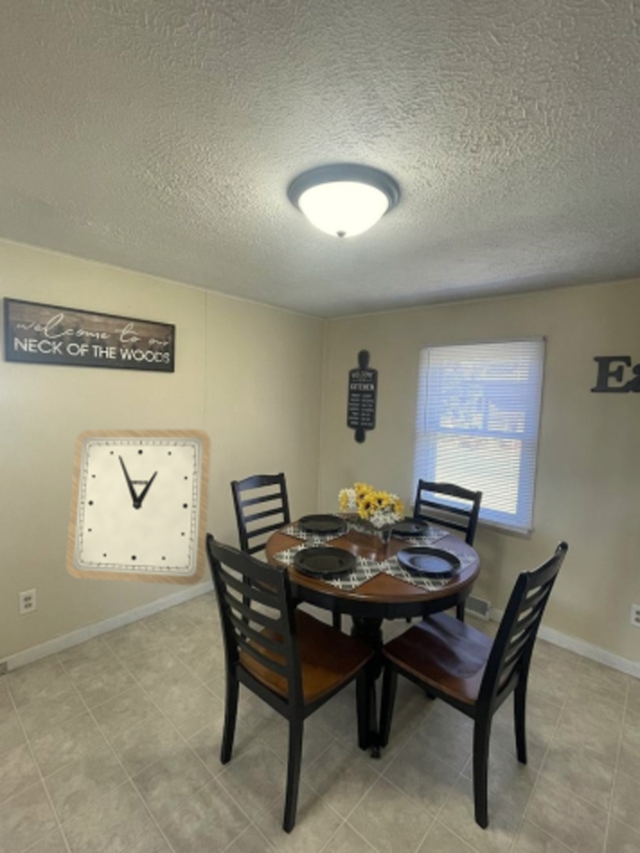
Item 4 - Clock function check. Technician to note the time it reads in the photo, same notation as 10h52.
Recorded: 12h56
